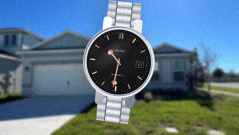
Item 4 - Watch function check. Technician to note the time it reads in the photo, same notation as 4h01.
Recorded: 10h31
